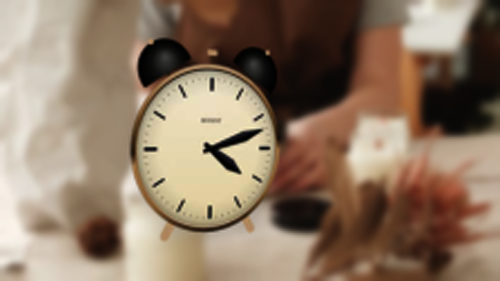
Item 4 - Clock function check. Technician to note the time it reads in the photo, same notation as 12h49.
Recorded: 4h12
